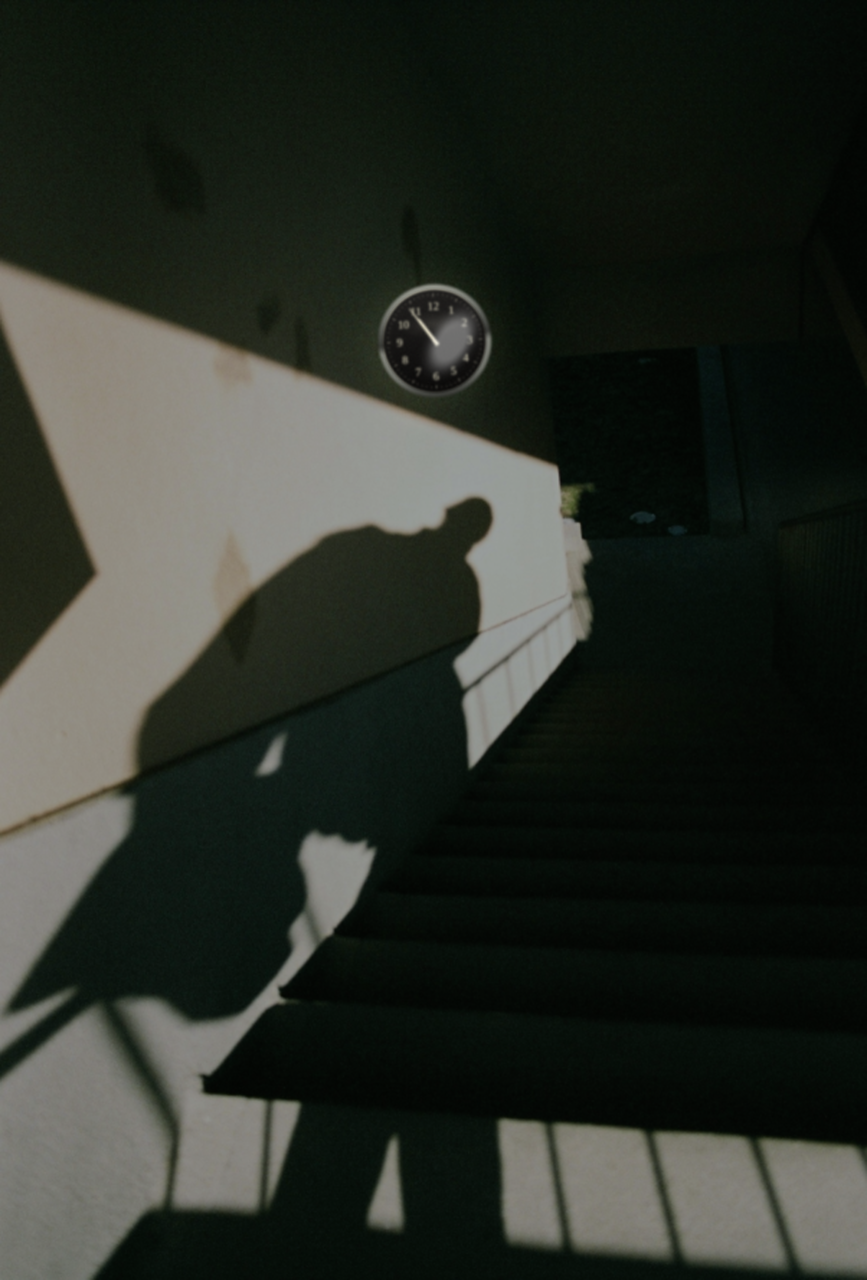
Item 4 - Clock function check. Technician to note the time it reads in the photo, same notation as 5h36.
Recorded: 10h54
